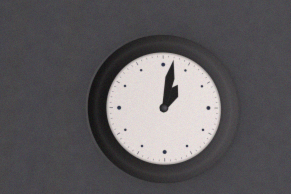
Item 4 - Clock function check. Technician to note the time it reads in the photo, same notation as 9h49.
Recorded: 1h02
